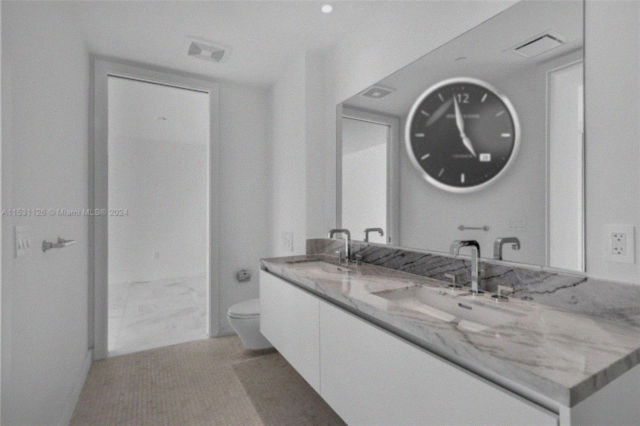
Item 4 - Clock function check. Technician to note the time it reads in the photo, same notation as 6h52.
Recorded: 4h58
